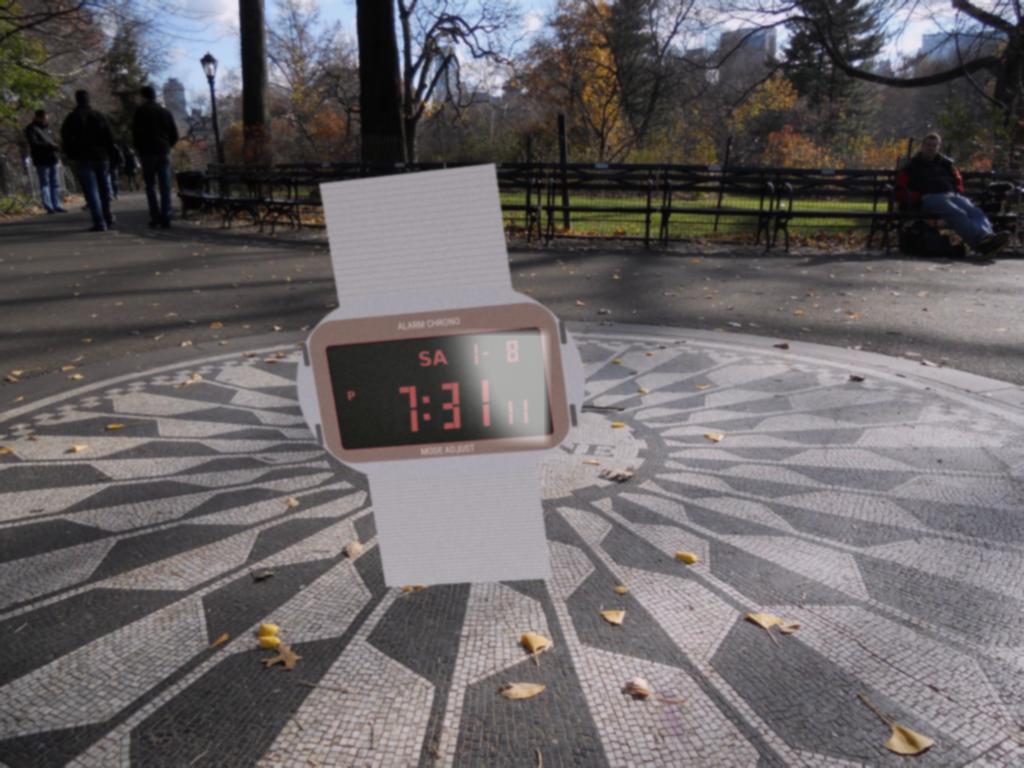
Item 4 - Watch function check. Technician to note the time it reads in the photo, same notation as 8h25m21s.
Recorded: 7h31m11s
